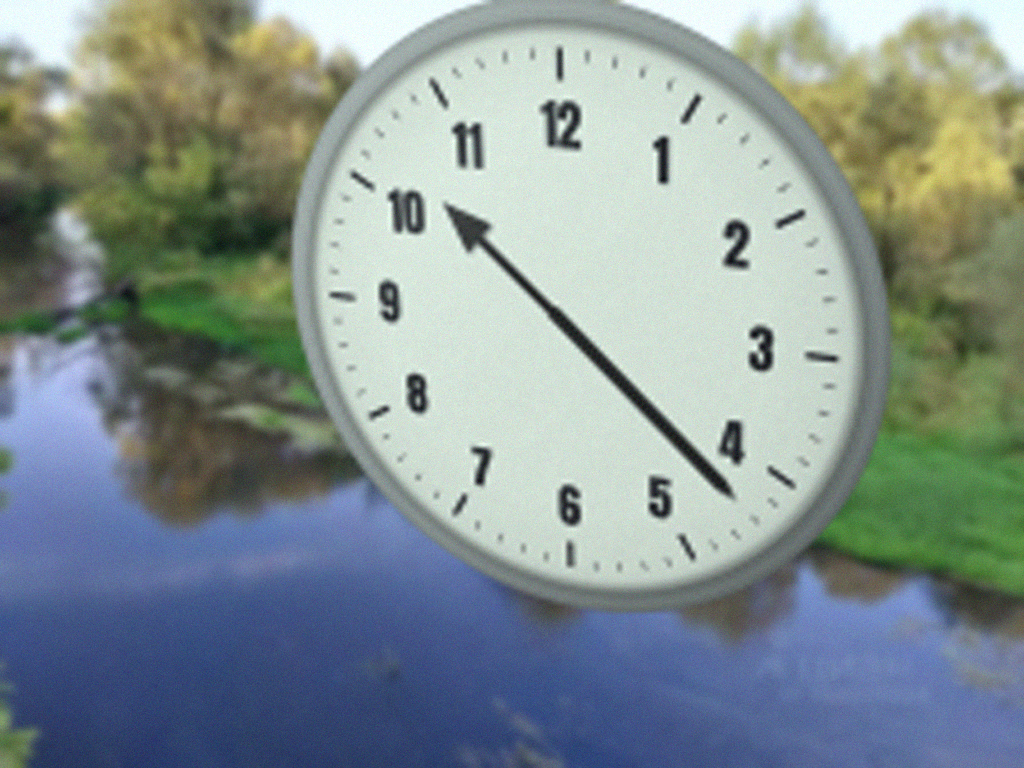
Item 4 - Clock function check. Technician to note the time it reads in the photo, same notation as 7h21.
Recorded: 10h22
